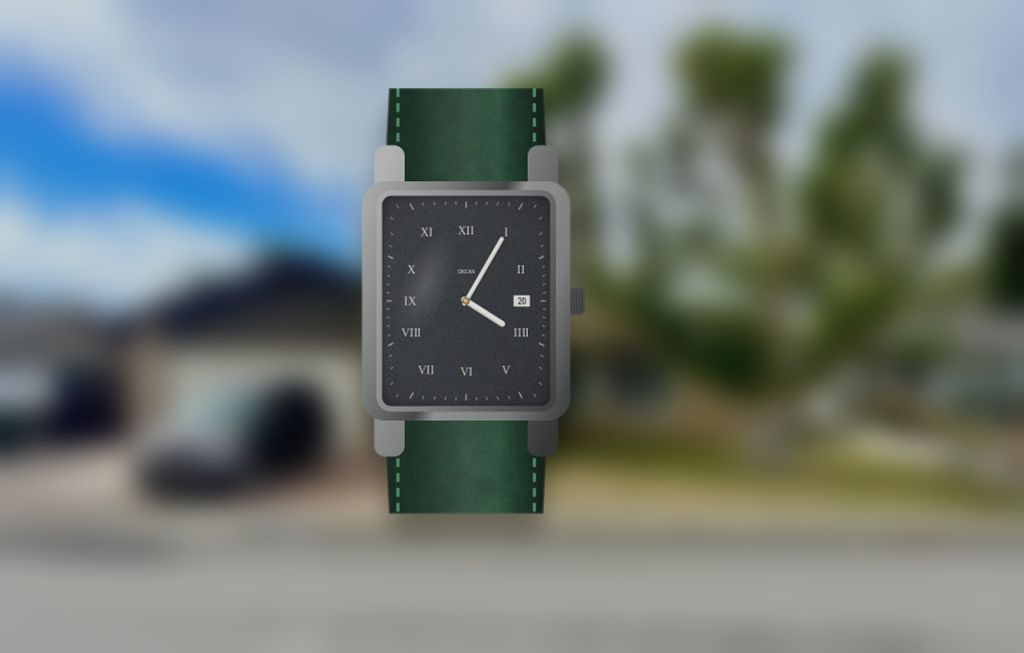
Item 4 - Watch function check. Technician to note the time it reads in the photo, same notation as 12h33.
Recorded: 4h05
